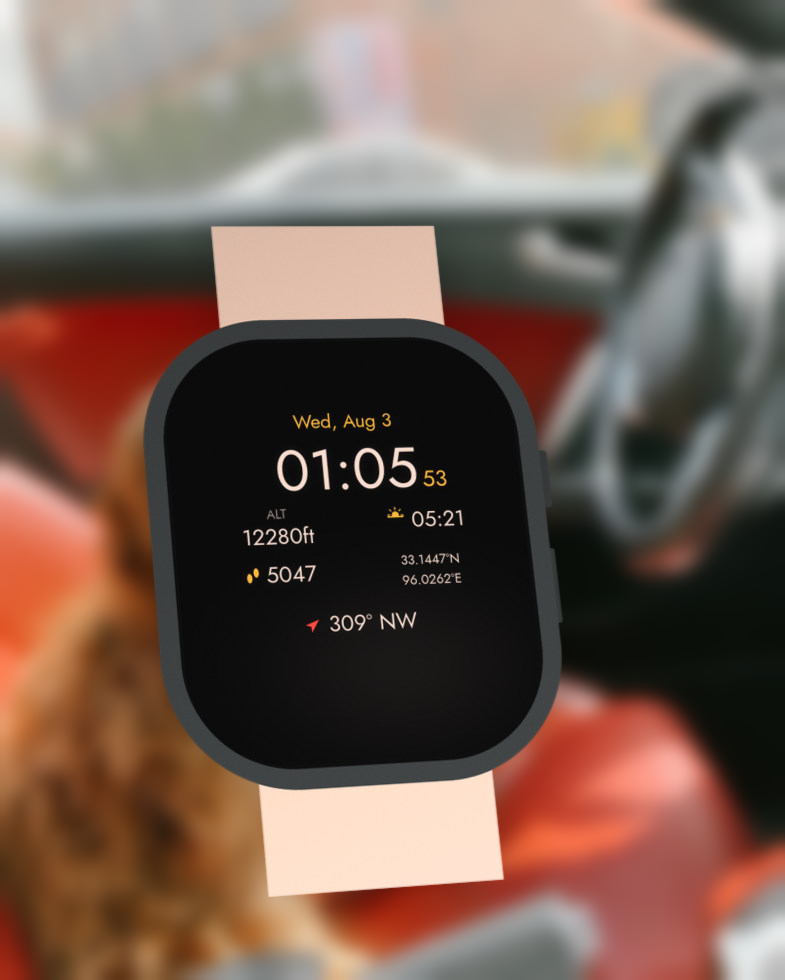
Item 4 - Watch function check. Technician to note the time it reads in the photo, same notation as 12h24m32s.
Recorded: 1h05m53s
